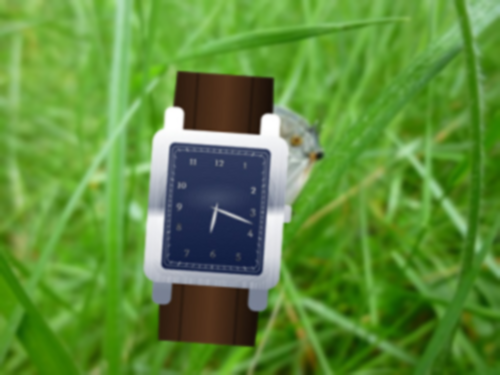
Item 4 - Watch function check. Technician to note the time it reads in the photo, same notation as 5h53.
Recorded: 6h18
